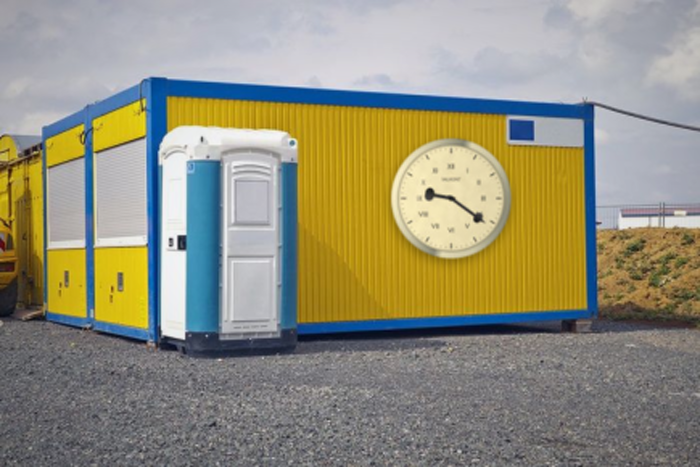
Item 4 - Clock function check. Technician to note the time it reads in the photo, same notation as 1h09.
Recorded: 9h21
